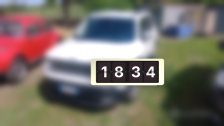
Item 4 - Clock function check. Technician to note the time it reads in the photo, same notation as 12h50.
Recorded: 18h34
